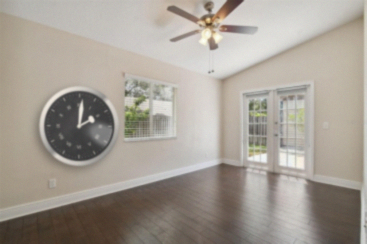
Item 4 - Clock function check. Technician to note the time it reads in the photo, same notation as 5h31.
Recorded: 2h01
